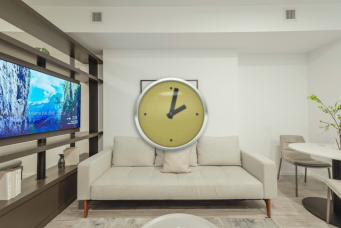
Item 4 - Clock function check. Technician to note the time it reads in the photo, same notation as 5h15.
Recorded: 2h02
